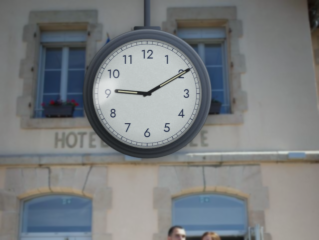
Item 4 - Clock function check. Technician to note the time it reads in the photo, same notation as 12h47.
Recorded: 9h10
